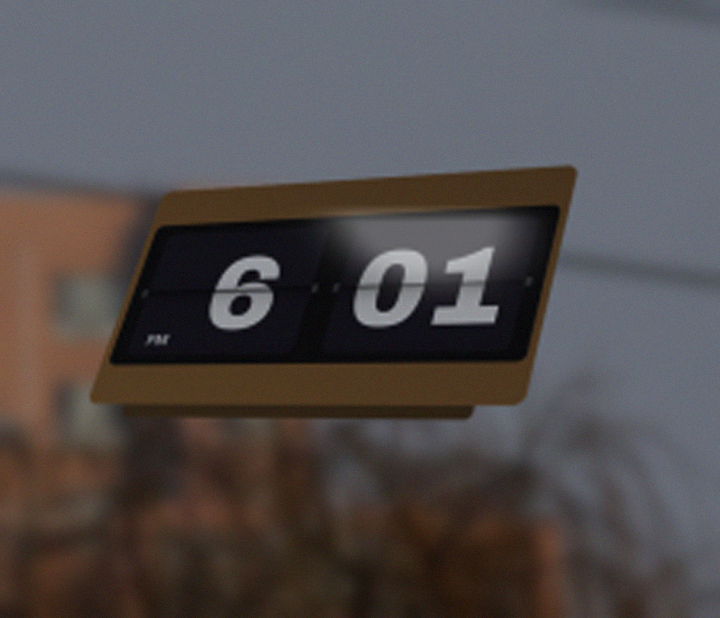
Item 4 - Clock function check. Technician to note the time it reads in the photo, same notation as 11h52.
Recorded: 6h01
